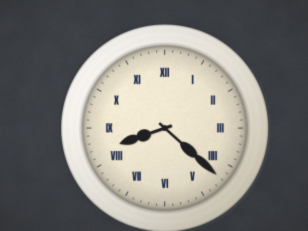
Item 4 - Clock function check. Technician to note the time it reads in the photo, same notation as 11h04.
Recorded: 8h22
